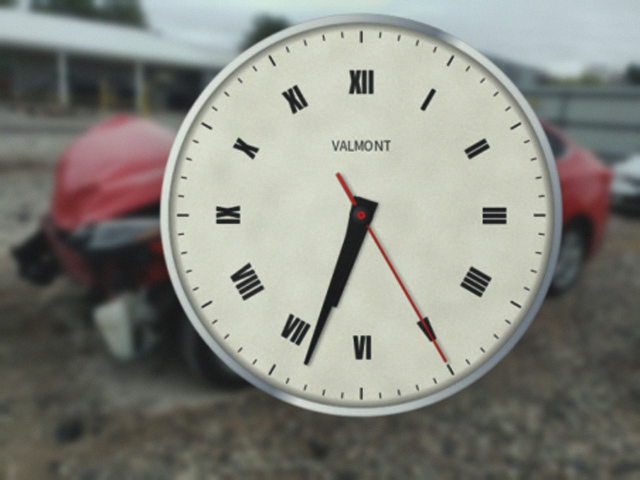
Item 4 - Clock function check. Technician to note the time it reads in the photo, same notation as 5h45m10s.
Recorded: 6h33m25s
